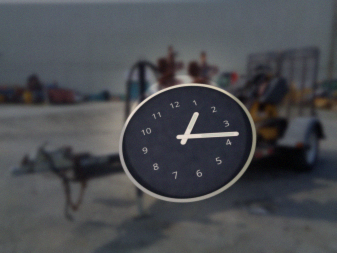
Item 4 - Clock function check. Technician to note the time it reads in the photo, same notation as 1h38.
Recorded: 1h18
